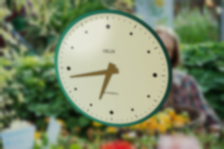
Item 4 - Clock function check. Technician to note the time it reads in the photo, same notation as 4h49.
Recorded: 6h43
